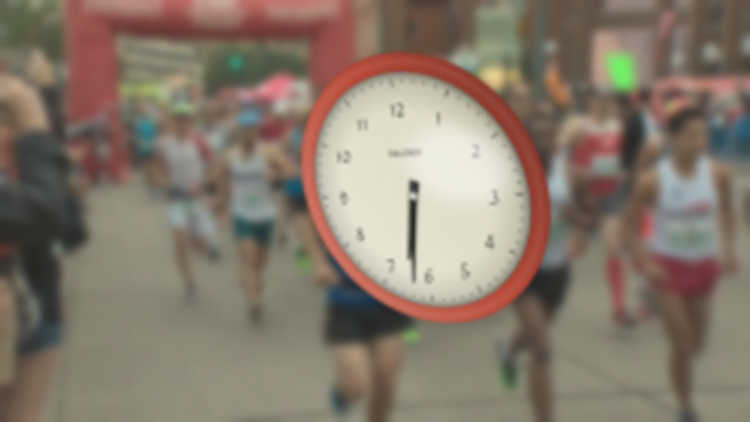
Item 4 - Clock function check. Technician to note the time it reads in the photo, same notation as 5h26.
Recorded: 6h32
